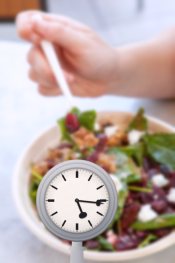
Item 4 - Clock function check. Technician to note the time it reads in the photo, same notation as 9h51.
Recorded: 5h16
